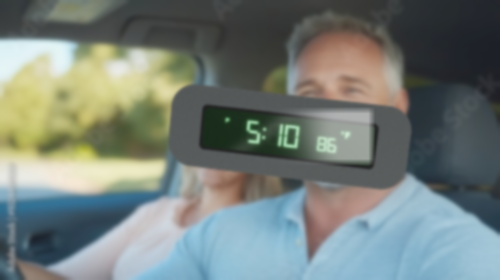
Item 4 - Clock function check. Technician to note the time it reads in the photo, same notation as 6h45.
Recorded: 5h10
